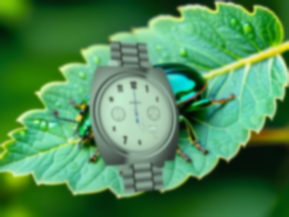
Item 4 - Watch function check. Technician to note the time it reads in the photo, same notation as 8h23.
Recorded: 5h24
